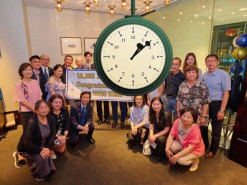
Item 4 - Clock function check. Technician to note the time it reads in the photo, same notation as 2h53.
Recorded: 1h08
